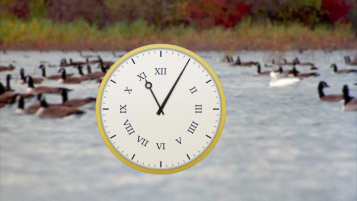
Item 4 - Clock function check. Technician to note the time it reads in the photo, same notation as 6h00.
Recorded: 11h05
